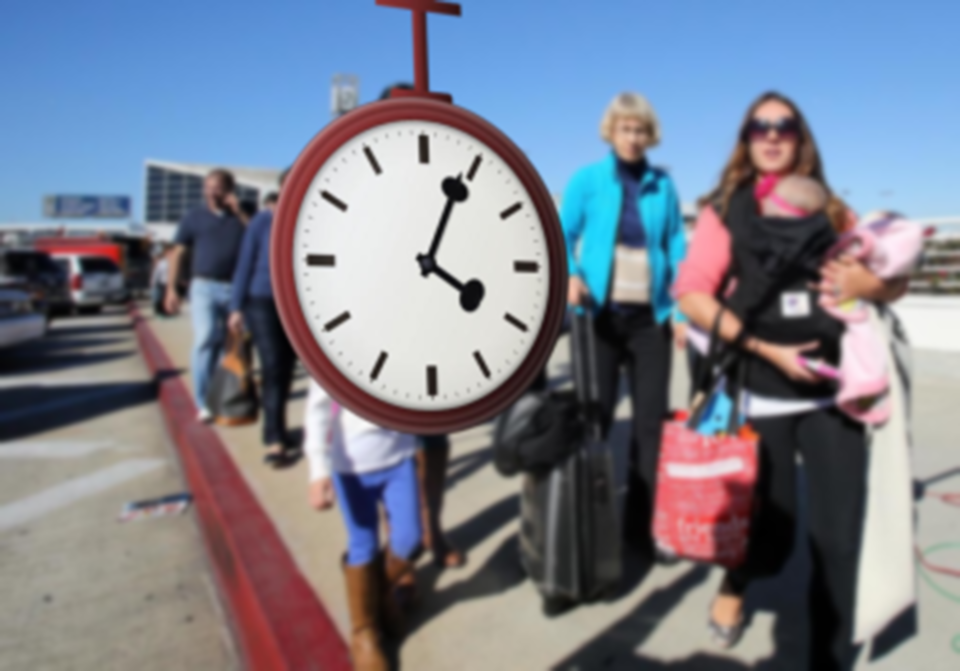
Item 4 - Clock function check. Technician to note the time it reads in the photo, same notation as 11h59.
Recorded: 4h04
